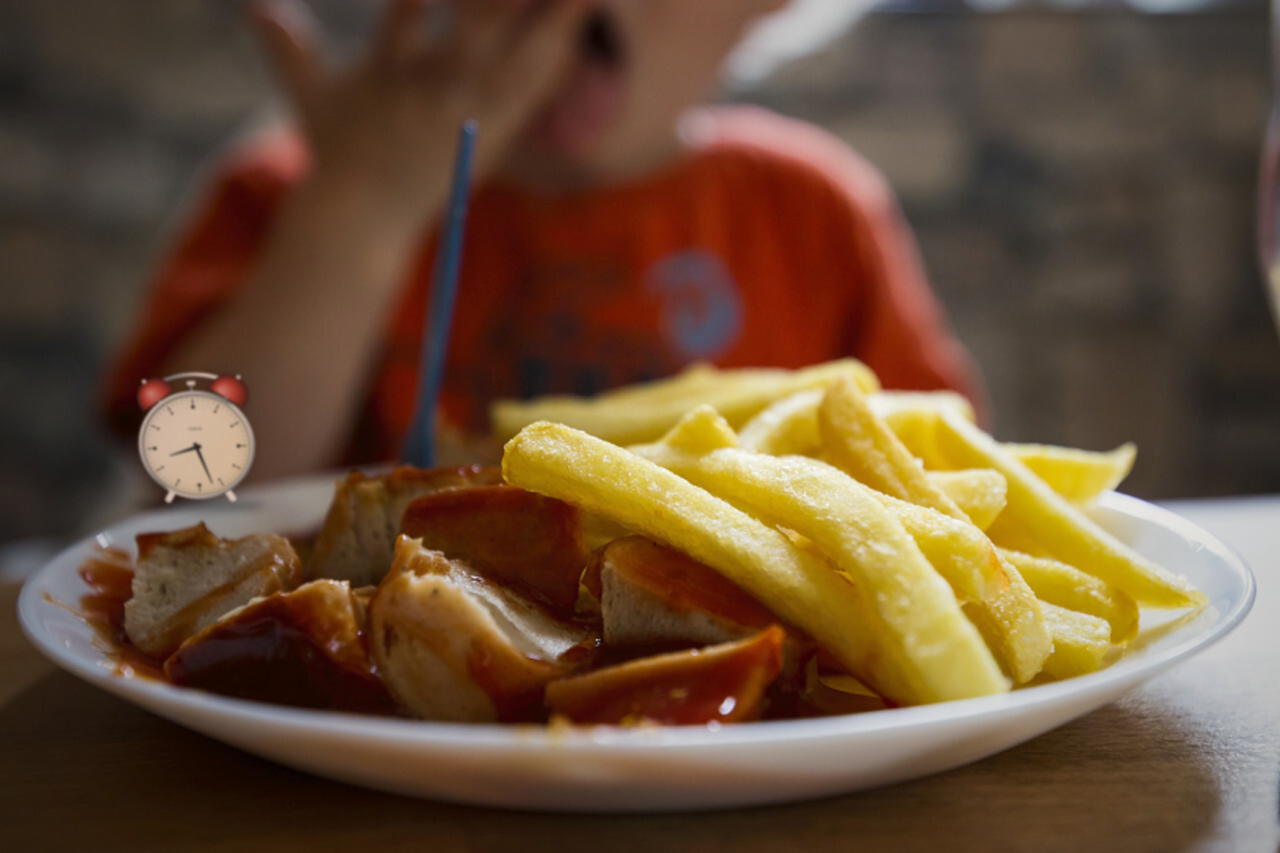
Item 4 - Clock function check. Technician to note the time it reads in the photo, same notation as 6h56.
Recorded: 8h27
